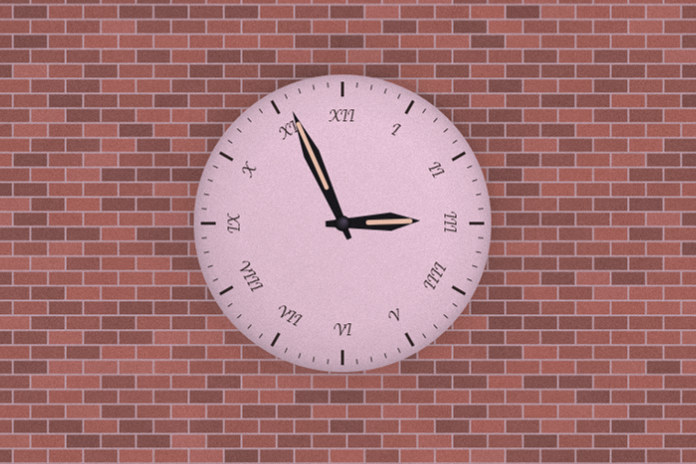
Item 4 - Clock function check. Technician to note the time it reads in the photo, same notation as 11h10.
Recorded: 2h56
